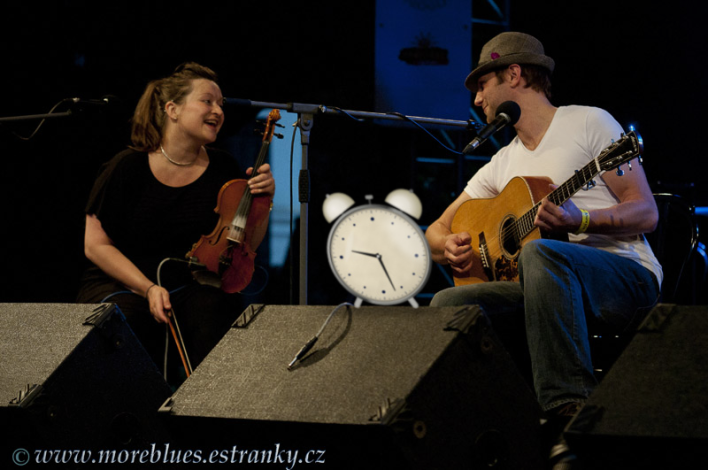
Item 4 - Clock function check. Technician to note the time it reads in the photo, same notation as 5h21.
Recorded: 9h27
